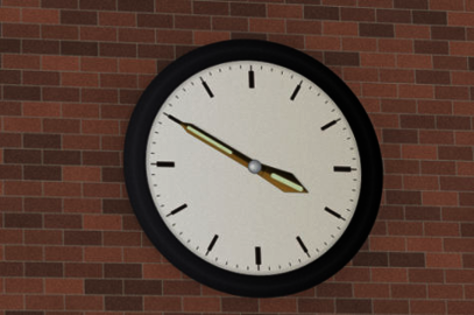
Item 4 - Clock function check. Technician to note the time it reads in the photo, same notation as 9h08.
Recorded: 3h50
